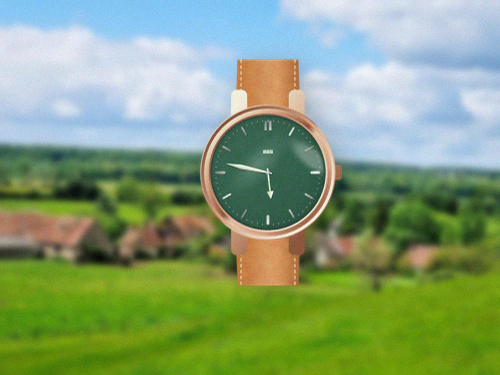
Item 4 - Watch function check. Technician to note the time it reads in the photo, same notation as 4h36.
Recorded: 5h47
